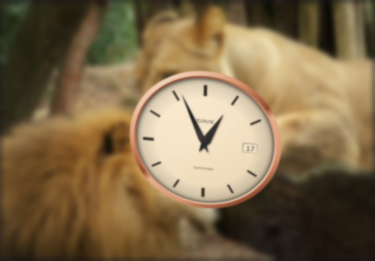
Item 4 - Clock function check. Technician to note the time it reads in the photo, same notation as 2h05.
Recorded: 12h56
